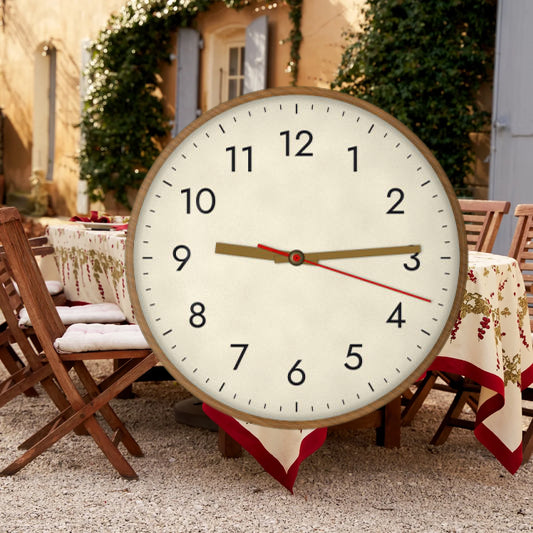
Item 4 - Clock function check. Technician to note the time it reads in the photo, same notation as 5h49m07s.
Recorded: 9h14m18s
